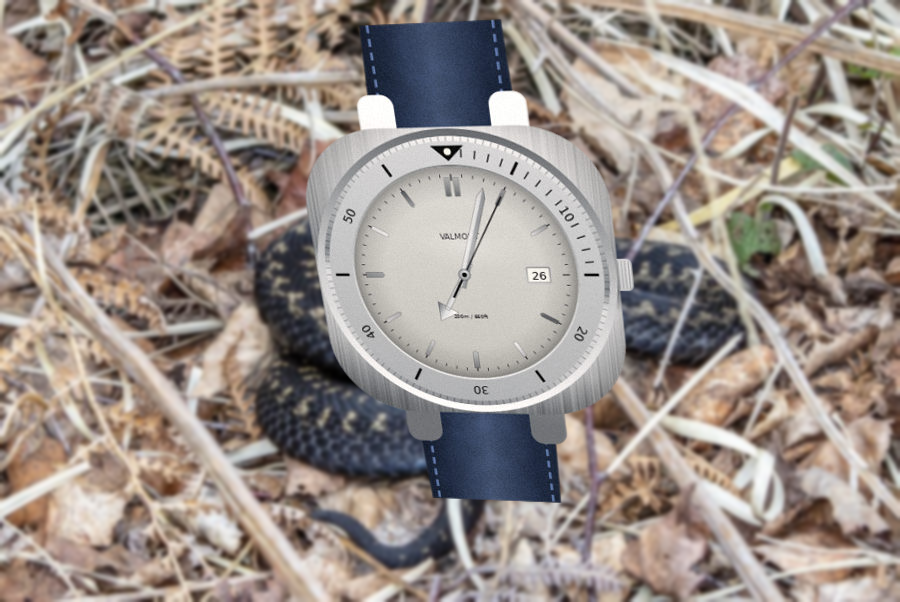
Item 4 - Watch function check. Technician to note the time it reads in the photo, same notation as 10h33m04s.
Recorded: 7h03m05s
